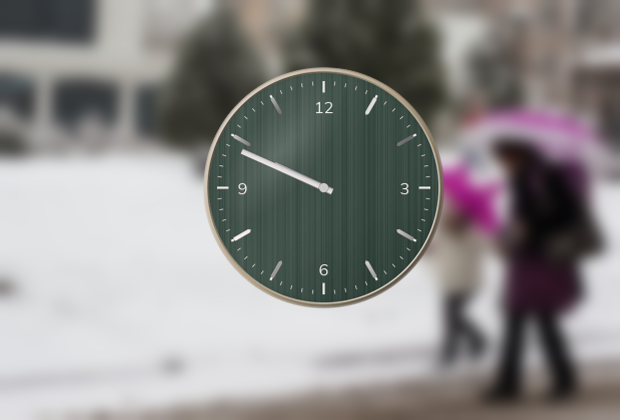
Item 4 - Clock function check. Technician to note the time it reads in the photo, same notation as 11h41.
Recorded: 9h49
